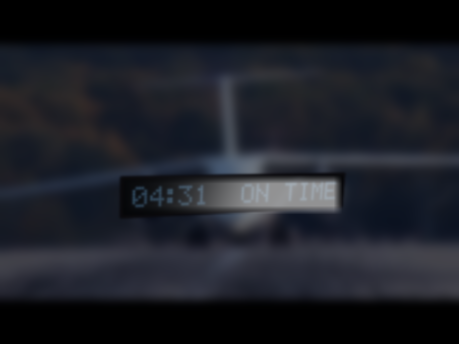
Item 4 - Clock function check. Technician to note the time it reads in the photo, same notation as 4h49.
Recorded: 4h31
